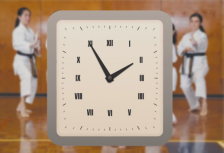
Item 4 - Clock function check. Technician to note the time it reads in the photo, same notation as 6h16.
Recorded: 1h55
